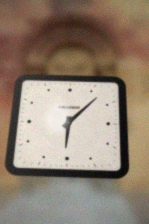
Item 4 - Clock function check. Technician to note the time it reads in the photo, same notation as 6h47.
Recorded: 6h07
